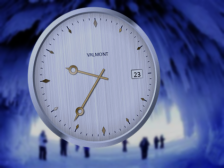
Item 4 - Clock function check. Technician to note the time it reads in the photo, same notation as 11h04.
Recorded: 9h36
